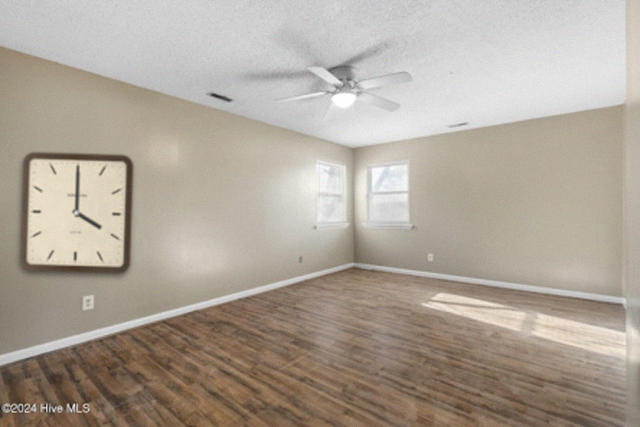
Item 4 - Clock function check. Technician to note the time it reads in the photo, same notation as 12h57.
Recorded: 4h00
